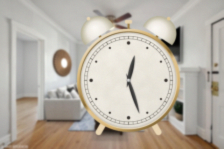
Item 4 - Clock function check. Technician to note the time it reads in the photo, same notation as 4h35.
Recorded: 12h27
